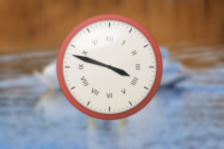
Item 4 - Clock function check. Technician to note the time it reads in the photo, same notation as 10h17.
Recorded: 3h48
